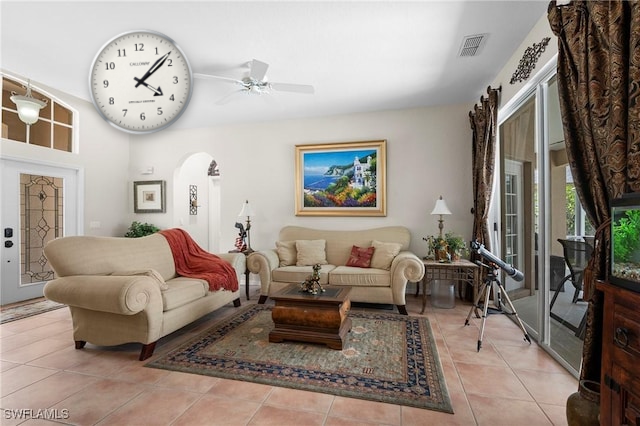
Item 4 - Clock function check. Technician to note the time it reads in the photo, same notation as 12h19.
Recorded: 4h08
